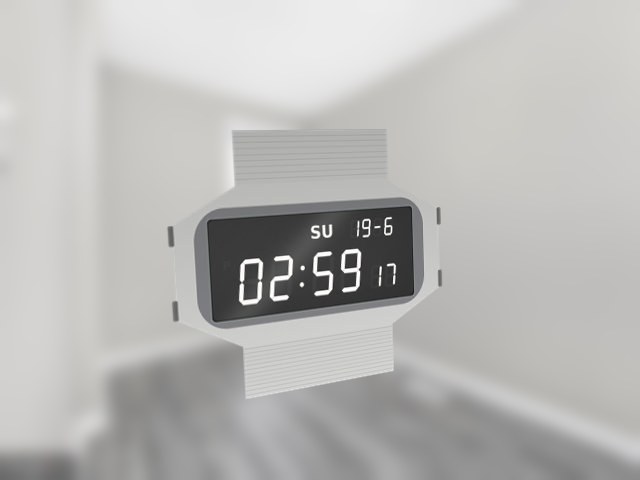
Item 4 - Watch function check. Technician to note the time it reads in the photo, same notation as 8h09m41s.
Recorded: 2h59m17s
